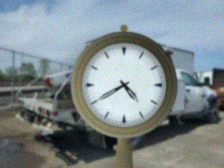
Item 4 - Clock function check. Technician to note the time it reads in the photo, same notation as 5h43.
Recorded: 4h40
